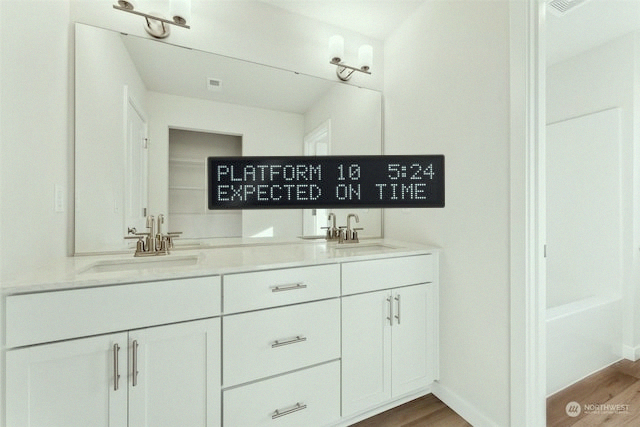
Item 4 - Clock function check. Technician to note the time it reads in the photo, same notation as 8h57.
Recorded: 5h24
